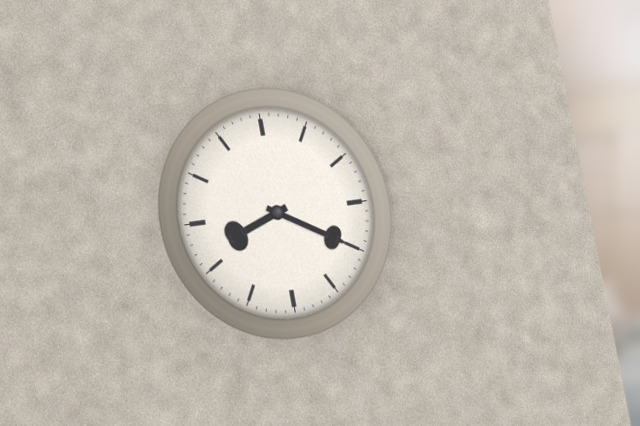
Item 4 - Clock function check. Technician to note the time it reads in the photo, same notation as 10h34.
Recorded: 8h20
